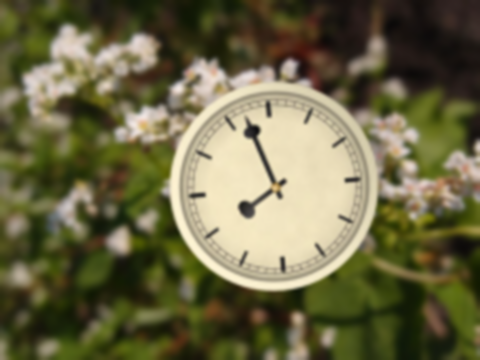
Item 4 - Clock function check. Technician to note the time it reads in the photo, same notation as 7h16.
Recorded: 7h57
